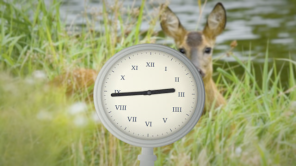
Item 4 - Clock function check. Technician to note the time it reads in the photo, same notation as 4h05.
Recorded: 2h44
